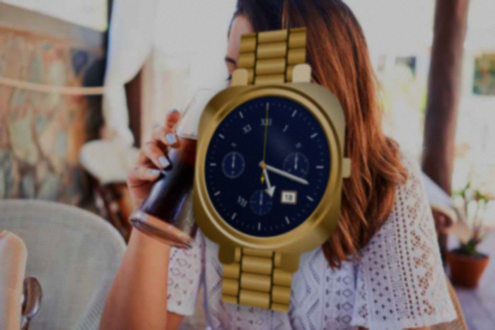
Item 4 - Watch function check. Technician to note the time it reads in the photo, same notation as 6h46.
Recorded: 5h18
